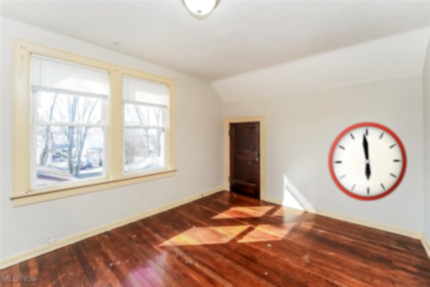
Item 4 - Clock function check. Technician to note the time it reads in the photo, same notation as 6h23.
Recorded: 5h59
